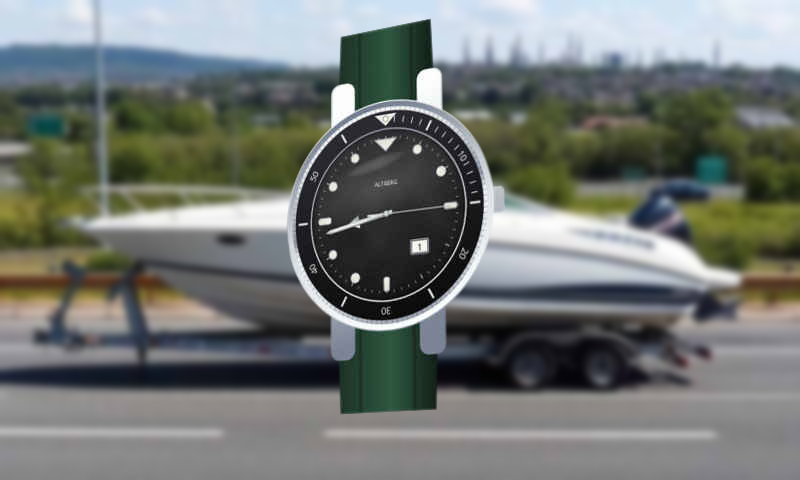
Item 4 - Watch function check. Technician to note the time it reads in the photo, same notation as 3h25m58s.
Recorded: 8h43m15s
